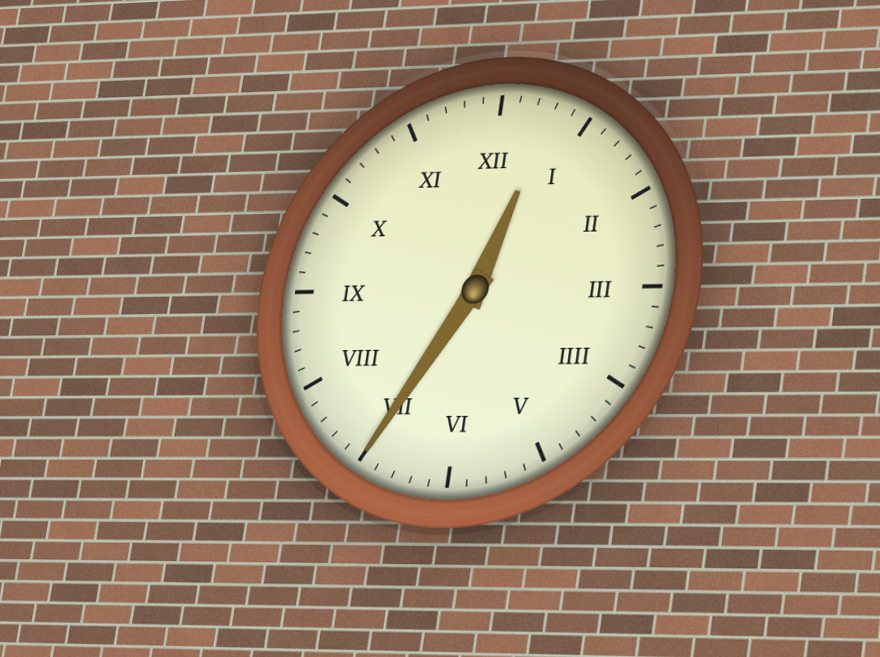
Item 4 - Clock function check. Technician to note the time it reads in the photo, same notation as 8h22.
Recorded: 12h35
